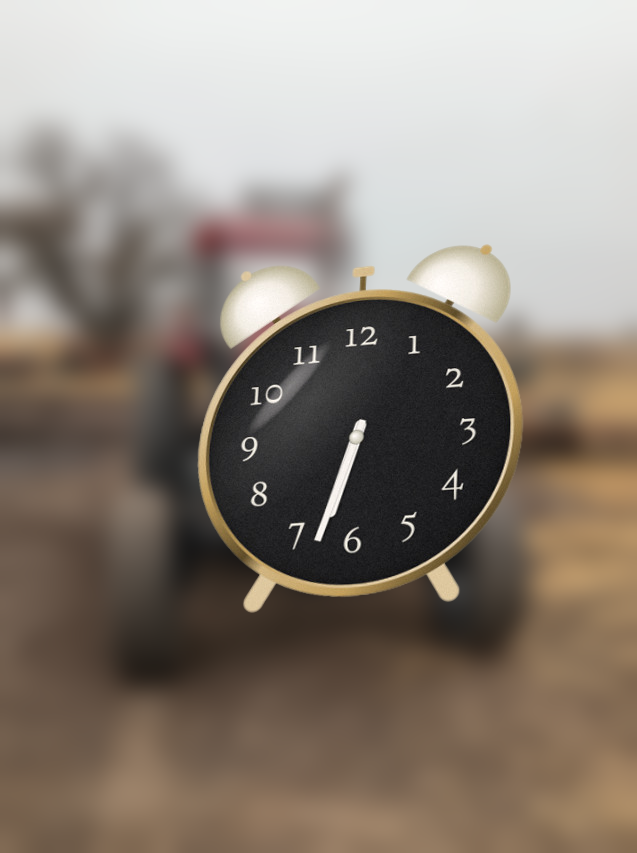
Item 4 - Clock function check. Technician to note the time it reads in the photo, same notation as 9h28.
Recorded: 6h33
